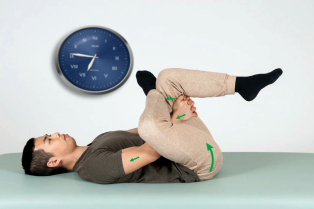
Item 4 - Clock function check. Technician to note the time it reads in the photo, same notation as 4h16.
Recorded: 6h46
